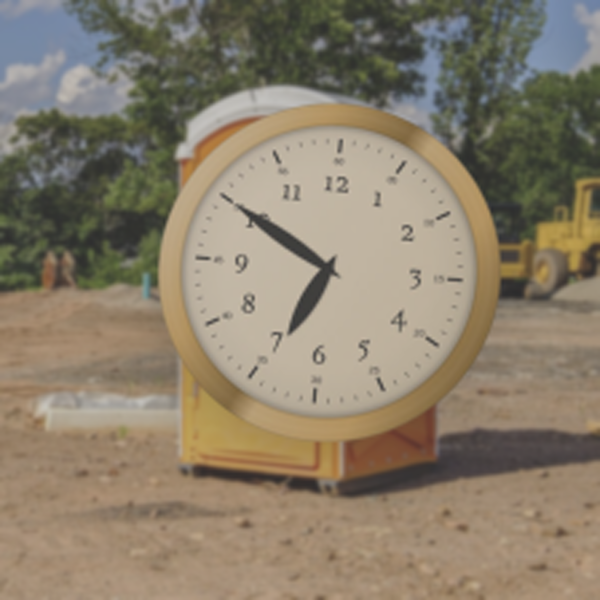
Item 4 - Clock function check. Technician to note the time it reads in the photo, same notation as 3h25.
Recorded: 6h50
